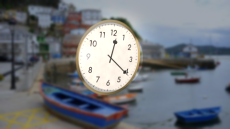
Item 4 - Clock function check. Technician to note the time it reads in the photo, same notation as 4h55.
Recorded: 12h21
